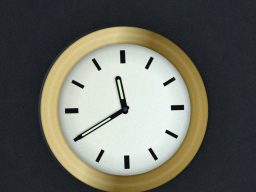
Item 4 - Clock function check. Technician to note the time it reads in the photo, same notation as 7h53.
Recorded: 11h40
